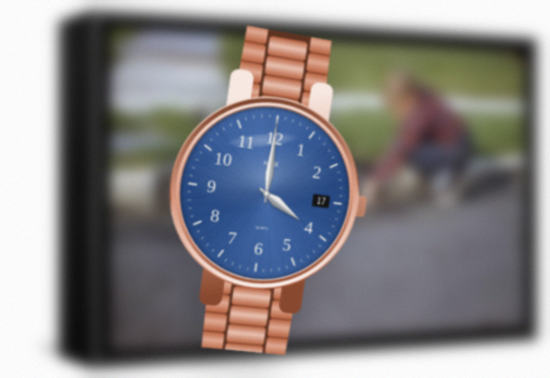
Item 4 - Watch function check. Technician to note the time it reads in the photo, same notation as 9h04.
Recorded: 4h00
